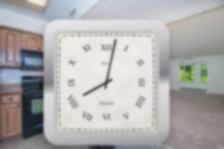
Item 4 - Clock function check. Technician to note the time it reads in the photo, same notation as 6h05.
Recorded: 8h02
